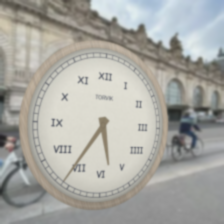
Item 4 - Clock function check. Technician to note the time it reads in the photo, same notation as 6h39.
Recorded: 5h36
